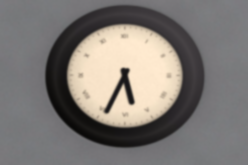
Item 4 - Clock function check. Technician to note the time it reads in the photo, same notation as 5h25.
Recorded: 5h34
